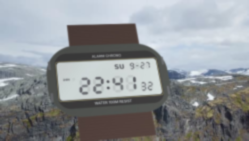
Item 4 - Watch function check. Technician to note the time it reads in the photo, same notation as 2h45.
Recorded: 22h41
